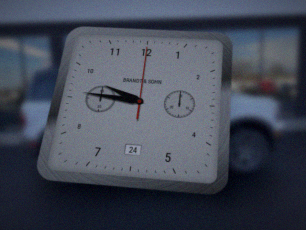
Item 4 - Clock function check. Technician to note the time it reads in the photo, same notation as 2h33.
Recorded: 9h46
